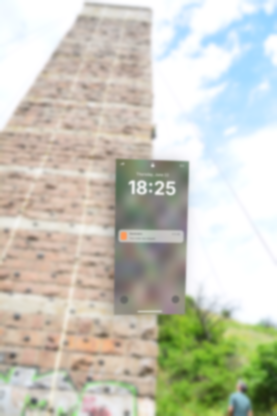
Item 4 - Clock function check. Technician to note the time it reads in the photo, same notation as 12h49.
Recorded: 18h25
